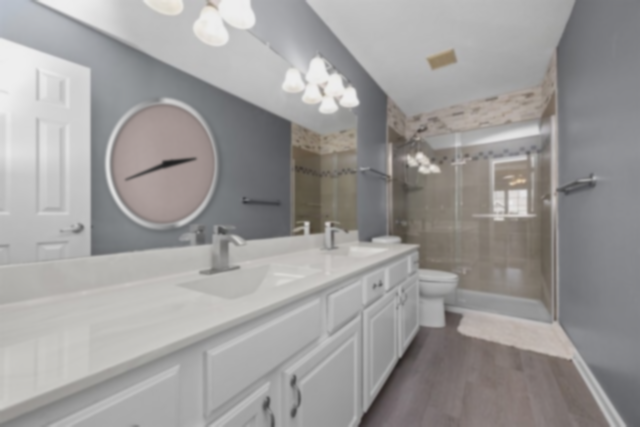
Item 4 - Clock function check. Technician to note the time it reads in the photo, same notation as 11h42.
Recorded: 2h42
